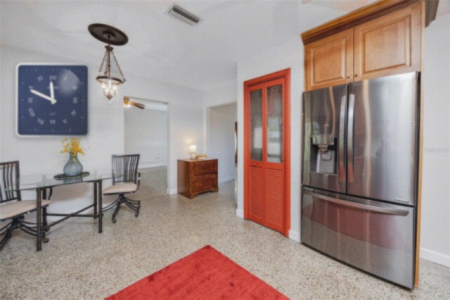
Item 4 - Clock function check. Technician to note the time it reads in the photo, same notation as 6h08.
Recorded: 11h49
